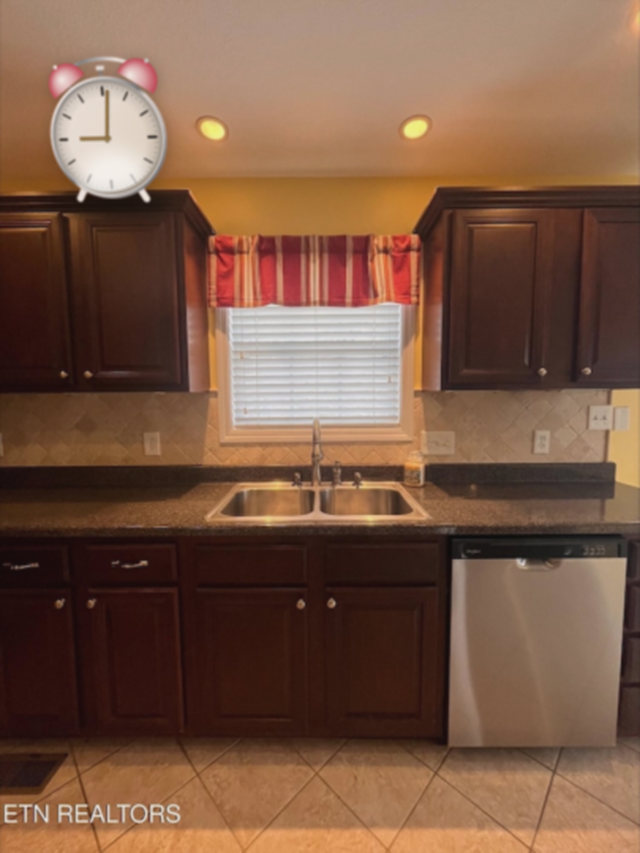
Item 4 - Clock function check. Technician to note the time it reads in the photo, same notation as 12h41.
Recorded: 9h01
